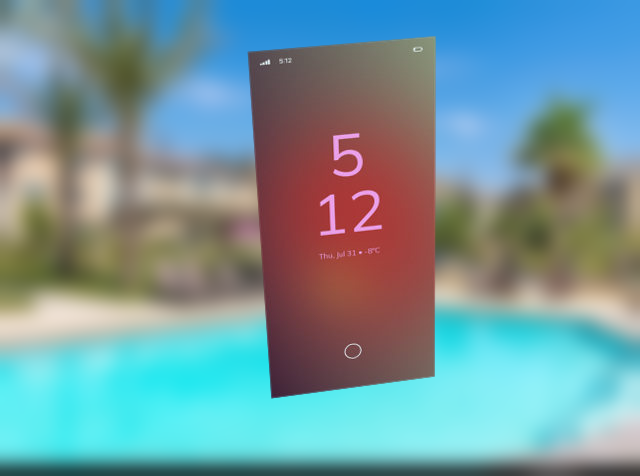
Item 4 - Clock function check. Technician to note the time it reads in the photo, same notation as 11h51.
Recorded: 5h12
